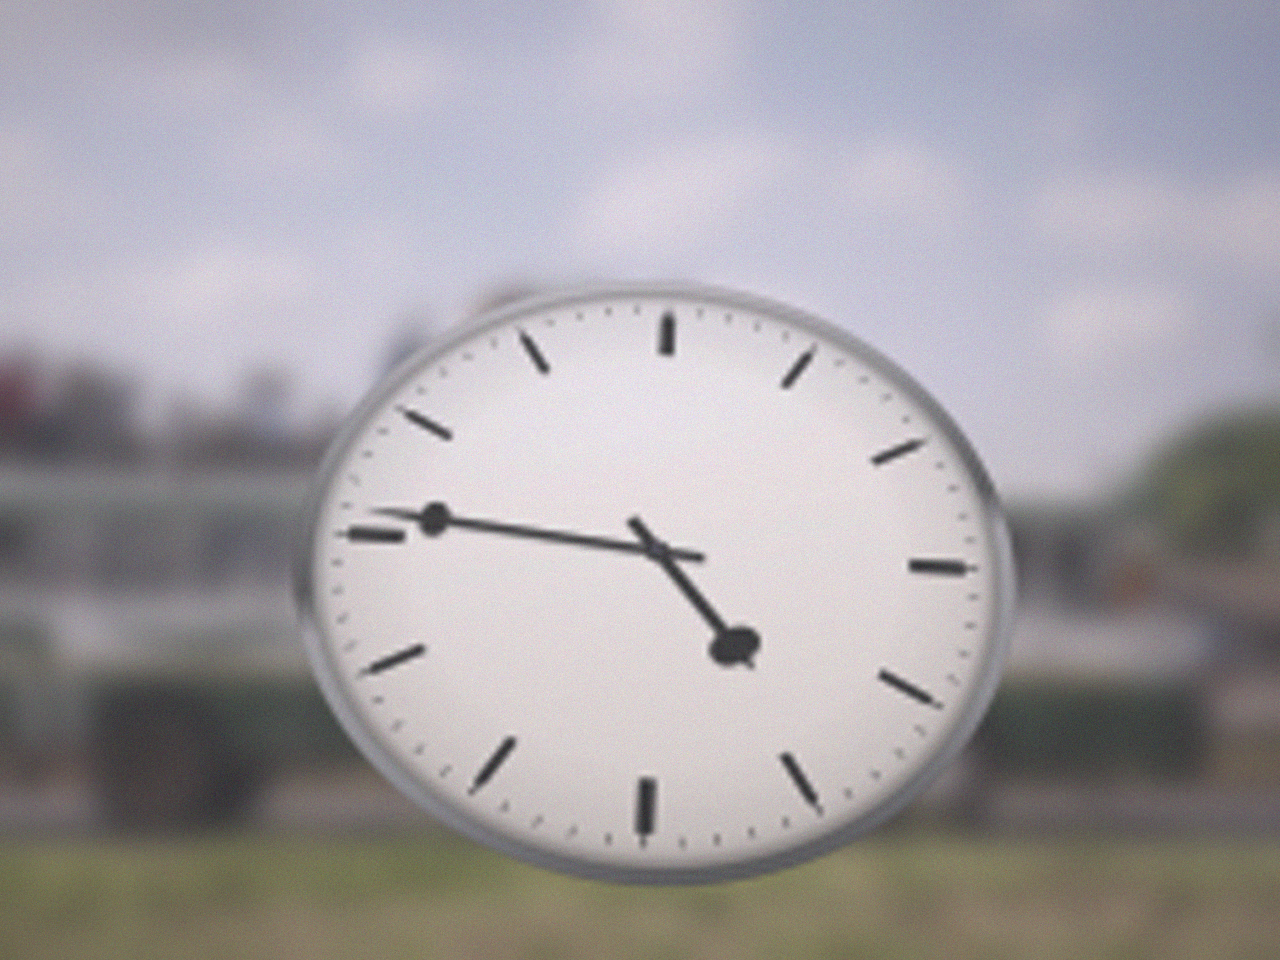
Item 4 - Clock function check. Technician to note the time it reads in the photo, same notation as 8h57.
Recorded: 4h46
